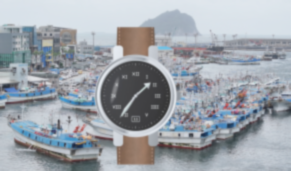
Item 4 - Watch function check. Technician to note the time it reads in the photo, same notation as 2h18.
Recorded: 1h36
